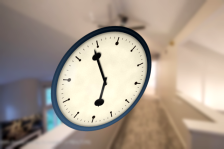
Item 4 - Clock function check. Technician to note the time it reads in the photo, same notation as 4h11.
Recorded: 5h54
